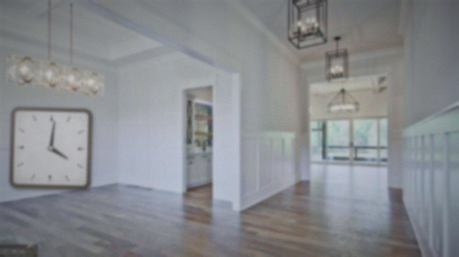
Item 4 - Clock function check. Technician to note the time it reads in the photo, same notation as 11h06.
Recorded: 4h01
